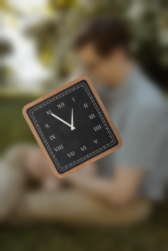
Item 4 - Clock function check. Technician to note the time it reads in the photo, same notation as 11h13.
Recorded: 12h55
